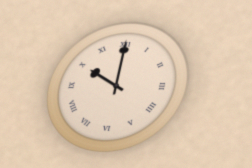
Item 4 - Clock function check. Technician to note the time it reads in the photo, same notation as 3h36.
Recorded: 10h00
